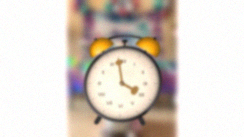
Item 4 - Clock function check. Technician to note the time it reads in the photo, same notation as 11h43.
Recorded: 3h58
